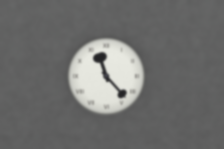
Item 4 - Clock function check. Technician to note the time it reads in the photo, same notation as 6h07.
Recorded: 11h23
